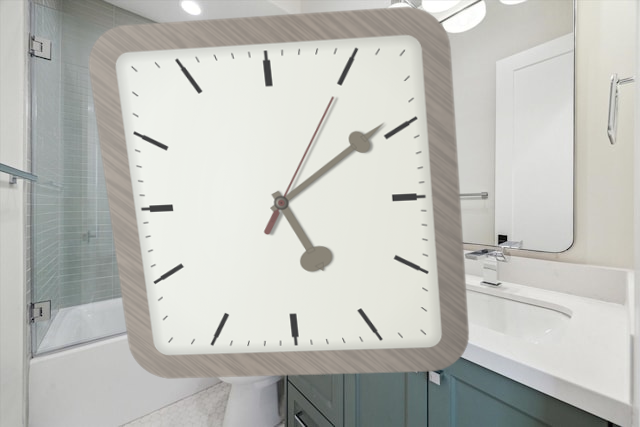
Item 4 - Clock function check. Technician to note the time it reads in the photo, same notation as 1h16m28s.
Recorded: 5h09m05s
